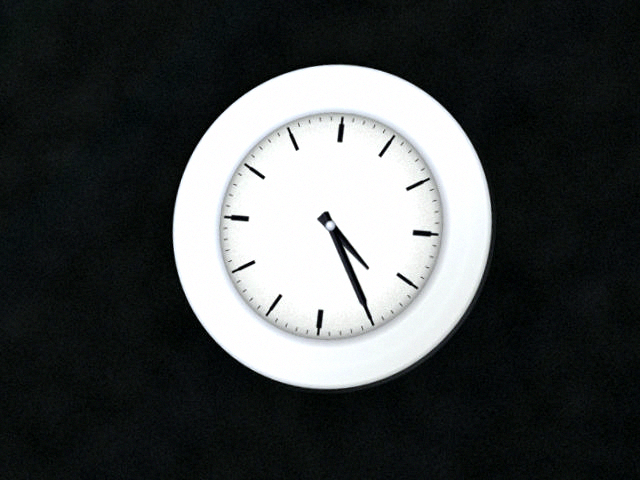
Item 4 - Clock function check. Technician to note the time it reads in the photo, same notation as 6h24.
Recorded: 4h25
